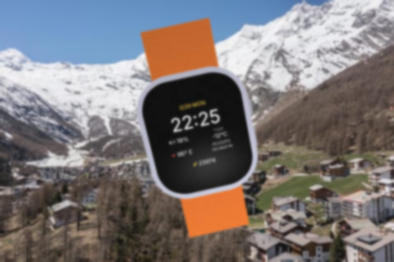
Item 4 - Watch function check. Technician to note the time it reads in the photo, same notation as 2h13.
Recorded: 22h25
